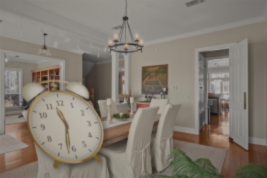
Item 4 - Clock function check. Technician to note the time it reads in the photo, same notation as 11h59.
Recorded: 11h32
